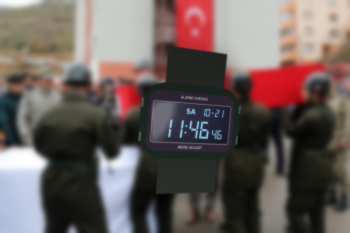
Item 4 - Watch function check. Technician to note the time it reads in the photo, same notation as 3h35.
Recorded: 11h46
